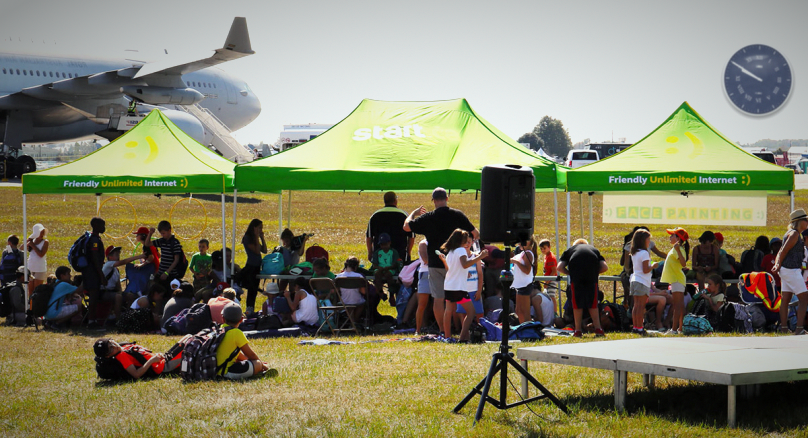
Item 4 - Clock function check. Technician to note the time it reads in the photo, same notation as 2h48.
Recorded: 9h50
